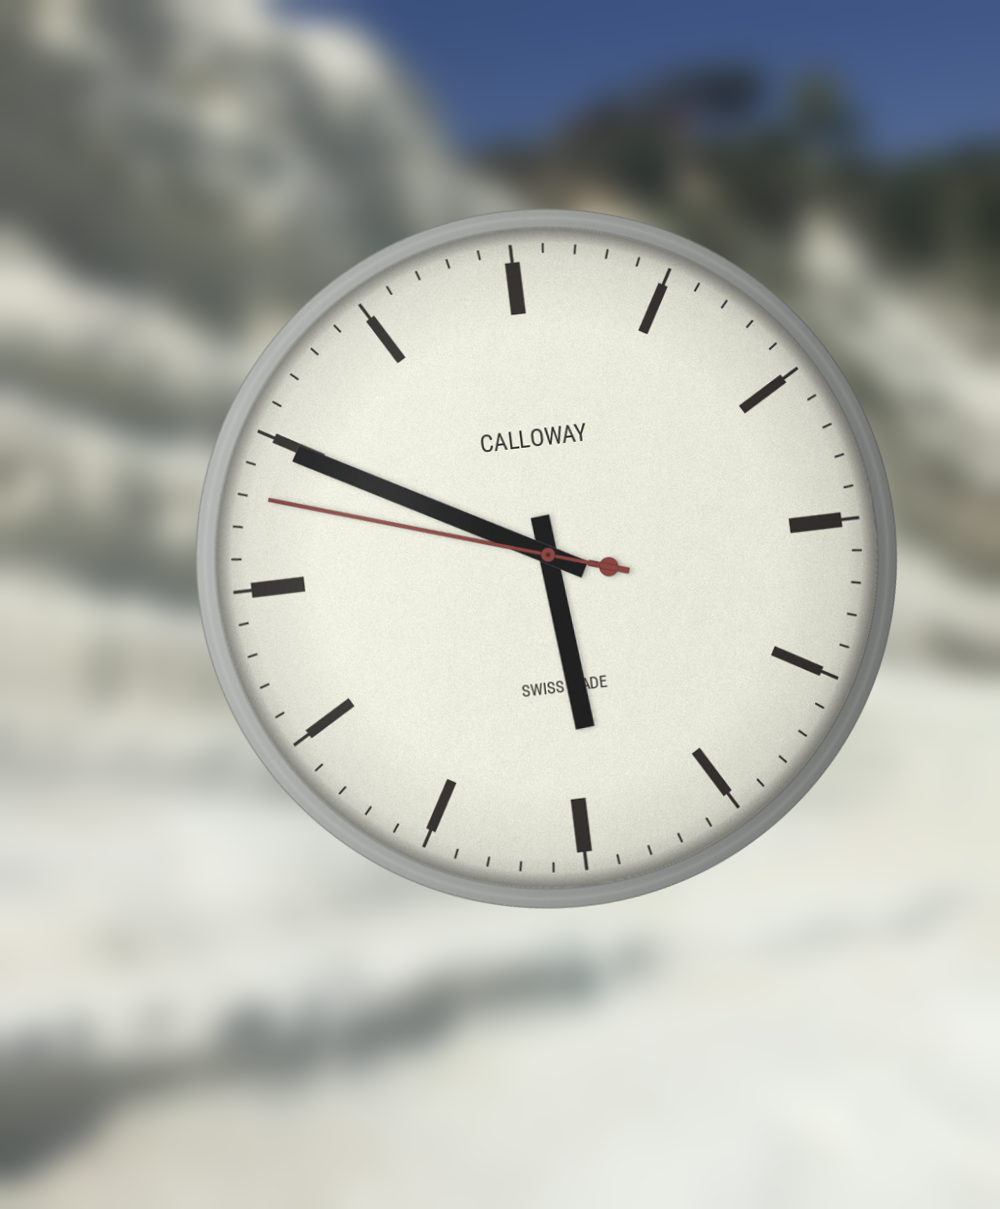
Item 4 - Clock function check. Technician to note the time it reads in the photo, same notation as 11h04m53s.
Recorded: 5h49m48s
